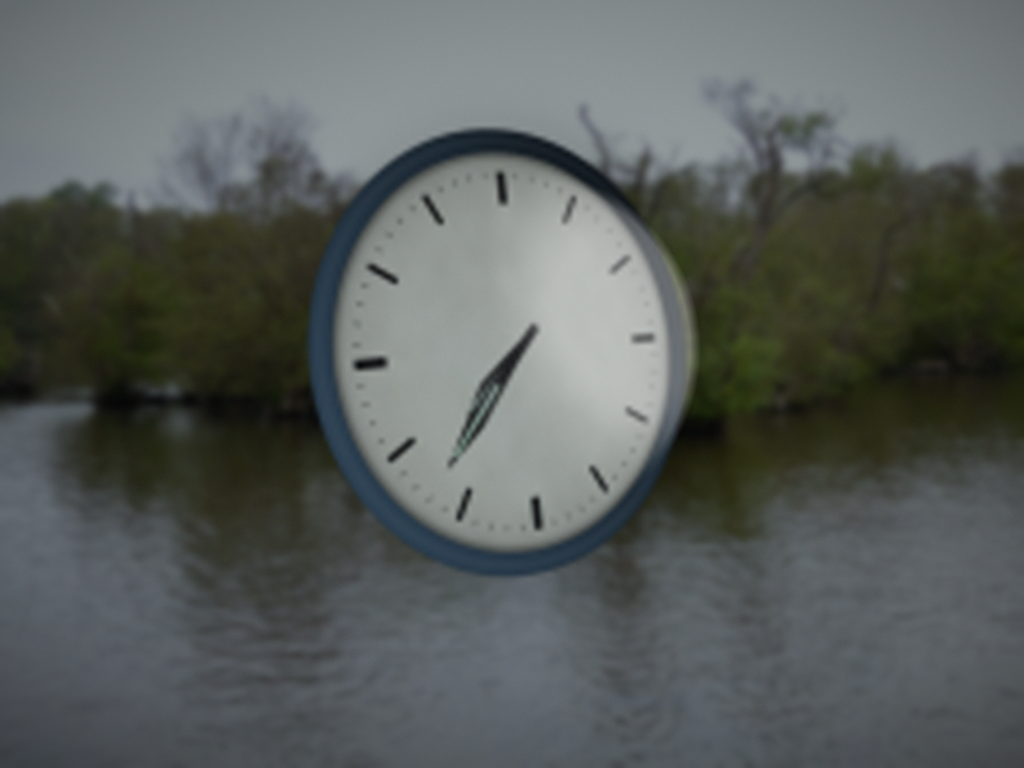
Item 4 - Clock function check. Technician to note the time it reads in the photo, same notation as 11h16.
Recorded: 7h37
